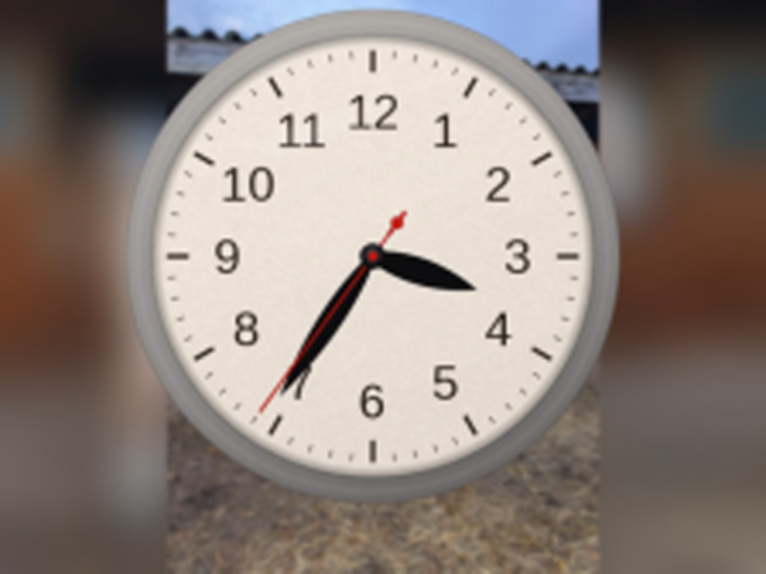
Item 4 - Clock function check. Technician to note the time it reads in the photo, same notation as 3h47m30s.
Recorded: 3h35m36s
